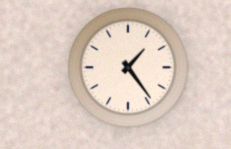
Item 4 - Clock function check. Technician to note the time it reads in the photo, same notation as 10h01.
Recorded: 1h24
